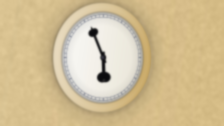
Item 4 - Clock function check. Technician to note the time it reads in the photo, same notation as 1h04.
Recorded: 5h56
